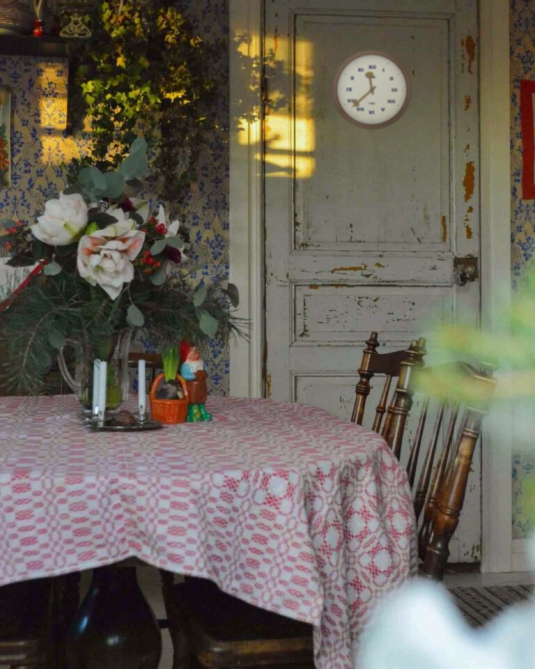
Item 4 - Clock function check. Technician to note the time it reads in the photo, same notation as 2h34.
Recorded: 11h38
